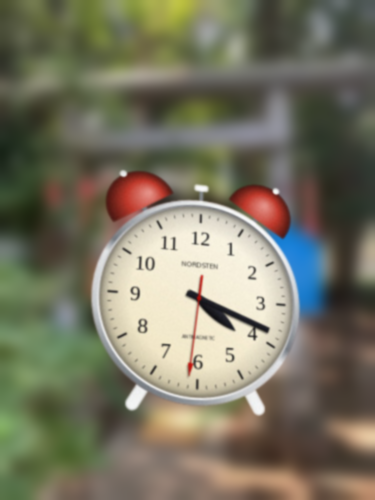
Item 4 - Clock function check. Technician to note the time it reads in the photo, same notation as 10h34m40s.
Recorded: 4h18m31s
